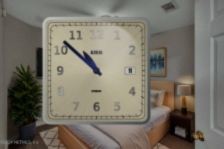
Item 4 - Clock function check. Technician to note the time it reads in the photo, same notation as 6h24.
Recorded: 10h52
